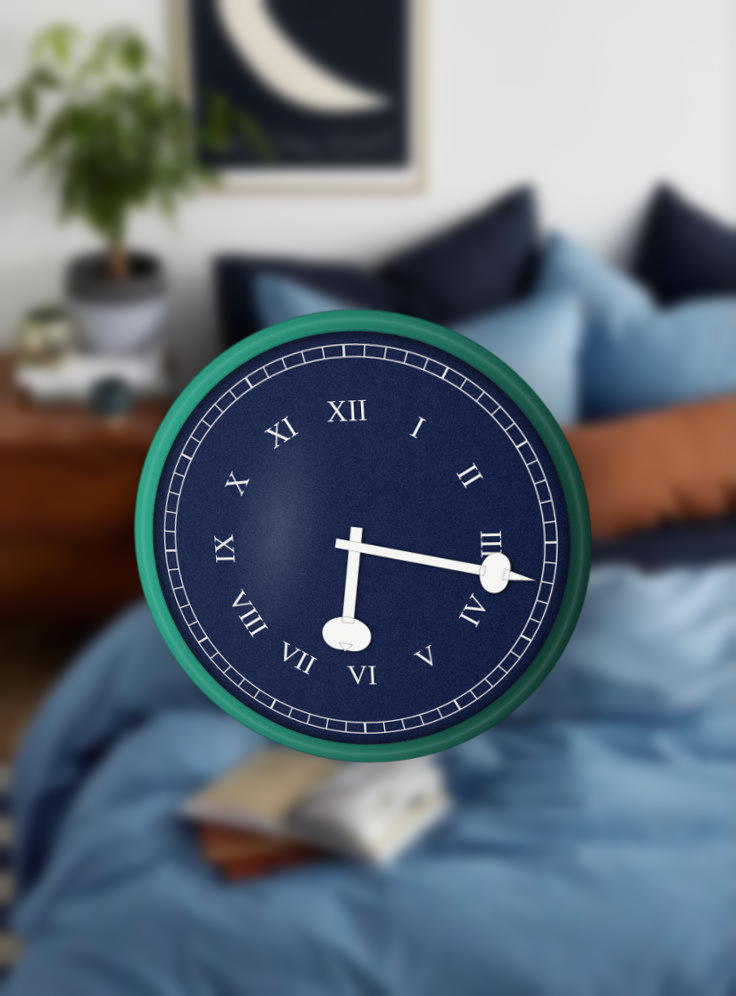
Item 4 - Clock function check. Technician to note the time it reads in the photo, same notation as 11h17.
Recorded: 6h17
